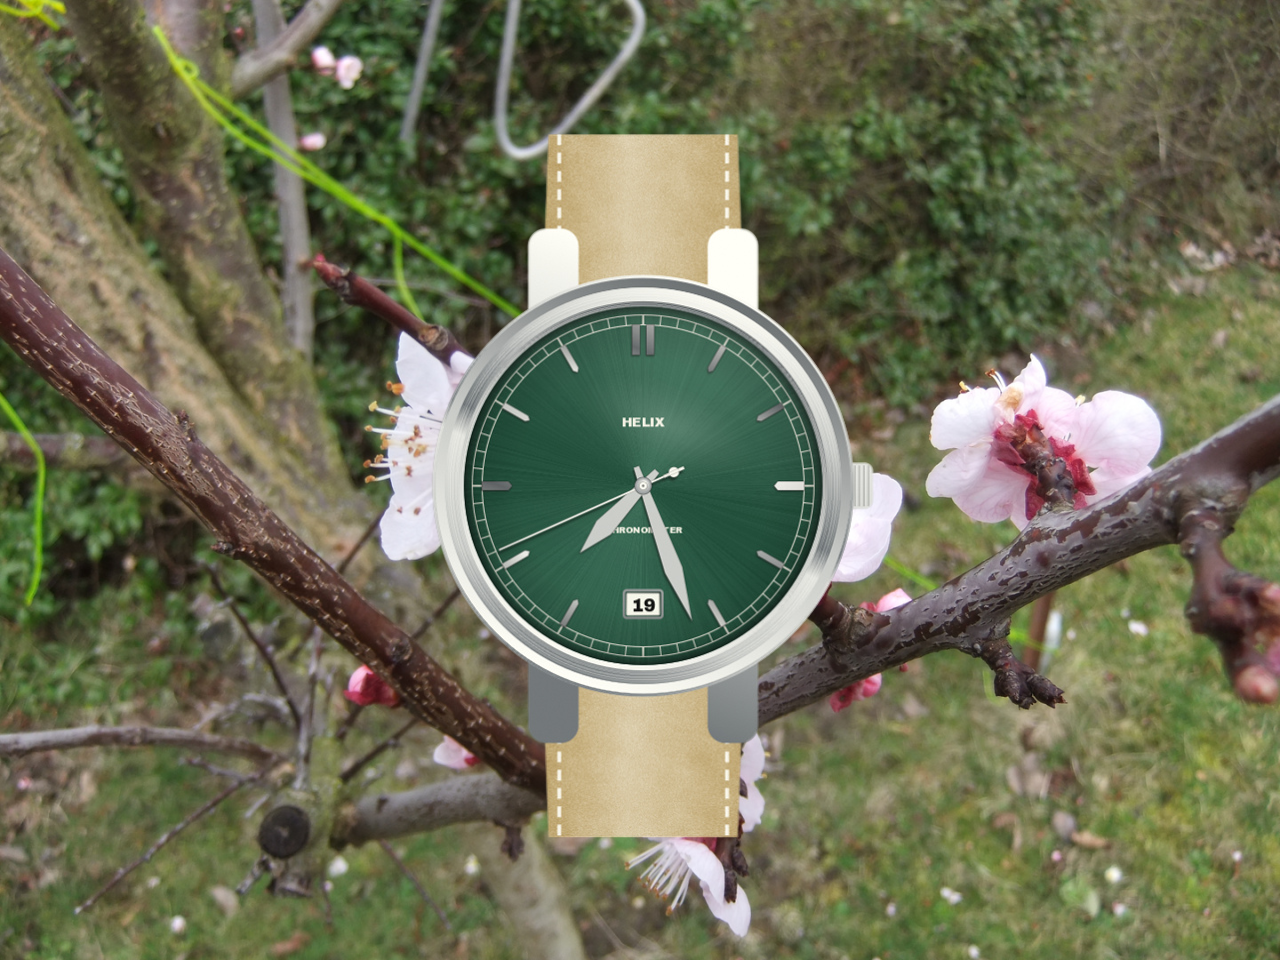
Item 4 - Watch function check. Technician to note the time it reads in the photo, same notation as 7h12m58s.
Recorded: 7h26m41s
